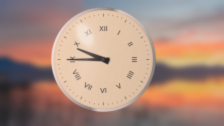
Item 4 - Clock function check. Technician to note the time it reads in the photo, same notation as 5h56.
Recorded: 9h45
